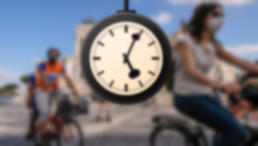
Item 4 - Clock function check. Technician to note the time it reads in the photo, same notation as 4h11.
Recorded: 5h04
